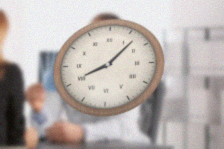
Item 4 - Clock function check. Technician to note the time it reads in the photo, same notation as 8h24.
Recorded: 8h07
